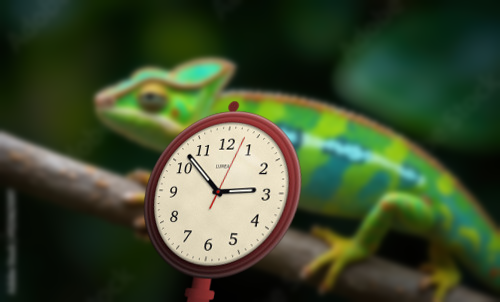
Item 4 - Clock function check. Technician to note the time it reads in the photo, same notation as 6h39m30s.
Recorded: 2h52m03s
